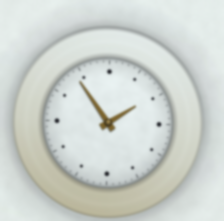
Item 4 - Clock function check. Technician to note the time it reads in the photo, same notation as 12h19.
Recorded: 1h54
